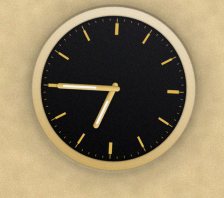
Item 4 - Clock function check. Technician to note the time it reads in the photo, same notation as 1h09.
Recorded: 6h45
